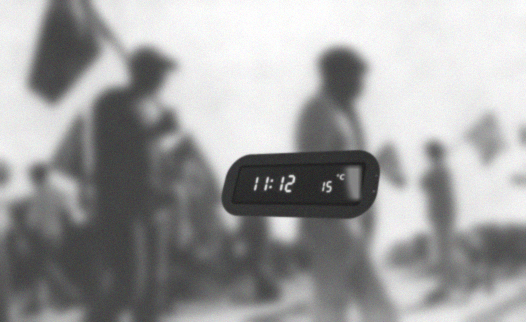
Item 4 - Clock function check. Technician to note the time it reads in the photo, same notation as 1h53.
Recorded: 11h12
